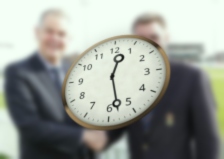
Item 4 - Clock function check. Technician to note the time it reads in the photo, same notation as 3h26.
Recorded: 12h28
